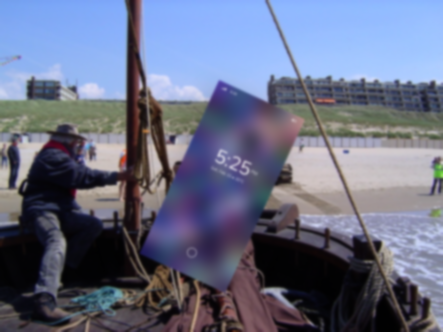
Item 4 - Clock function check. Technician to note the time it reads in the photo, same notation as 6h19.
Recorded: 5h25
